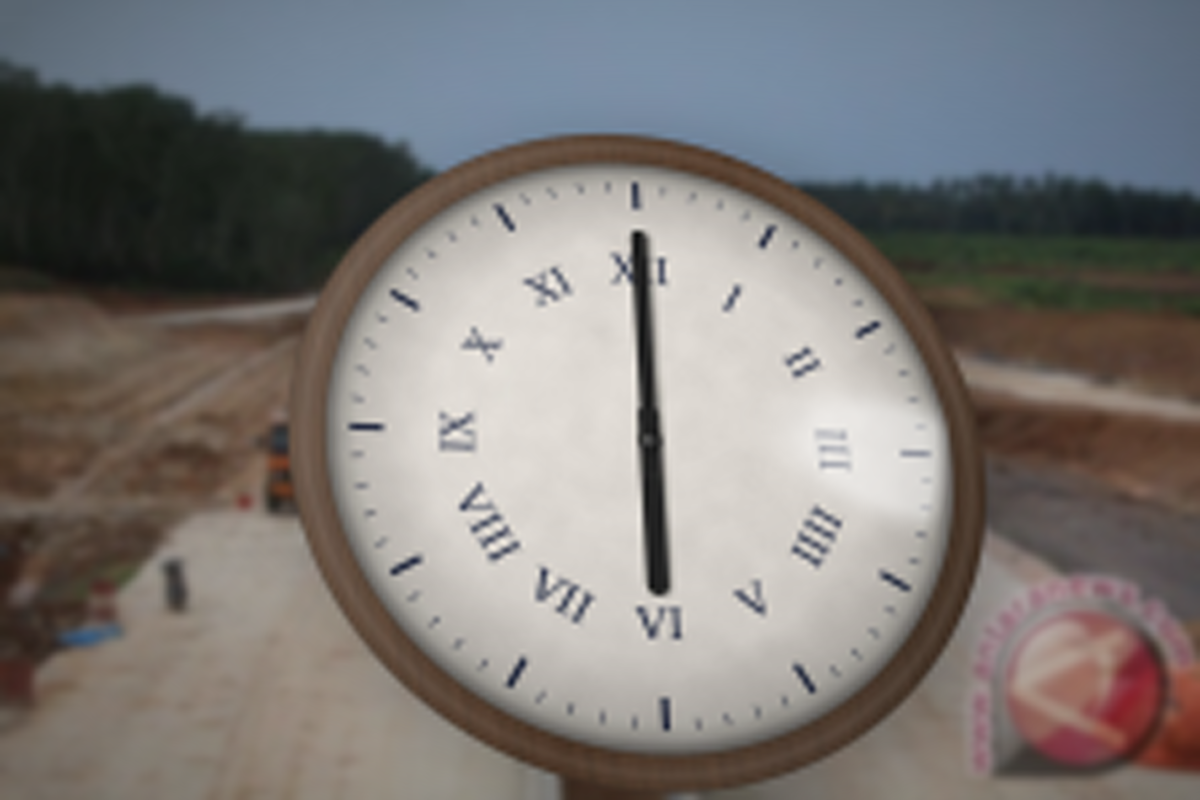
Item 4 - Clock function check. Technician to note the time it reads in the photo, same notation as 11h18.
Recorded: 6h00
